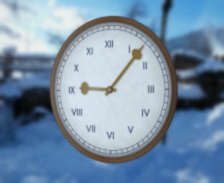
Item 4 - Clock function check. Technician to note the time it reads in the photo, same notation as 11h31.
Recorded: 9h07
